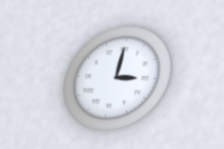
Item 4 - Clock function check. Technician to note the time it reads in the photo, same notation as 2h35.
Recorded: 3h00
